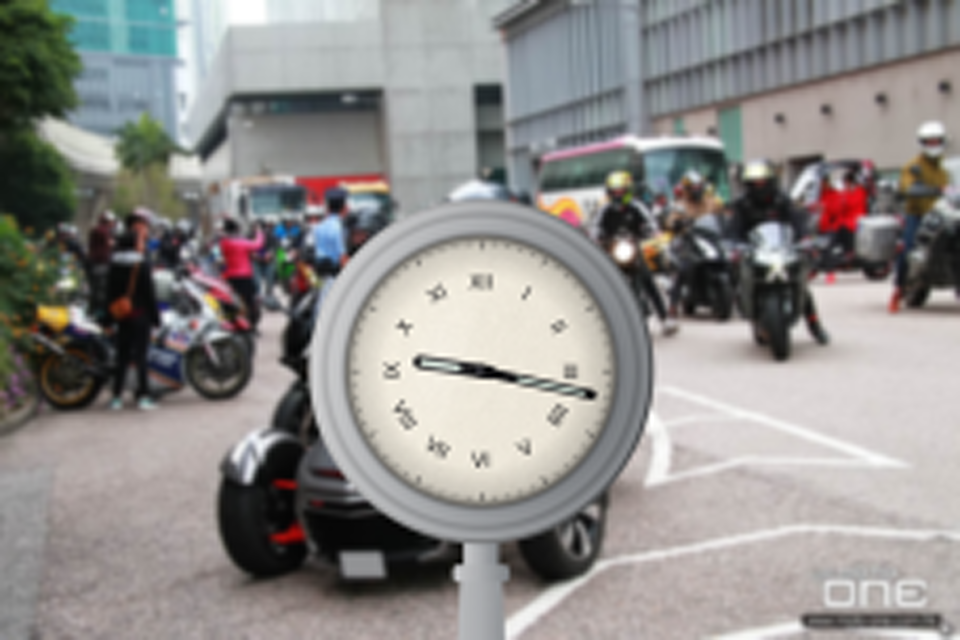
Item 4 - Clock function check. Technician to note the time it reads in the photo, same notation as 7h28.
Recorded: 9h17
